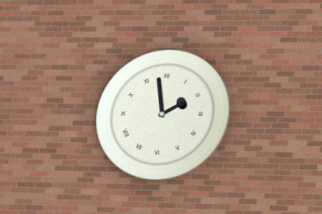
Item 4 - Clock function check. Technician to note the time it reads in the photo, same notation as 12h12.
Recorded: 1h58
